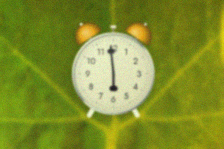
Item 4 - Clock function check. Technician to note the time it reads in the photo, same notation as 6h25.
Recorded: 5h59
